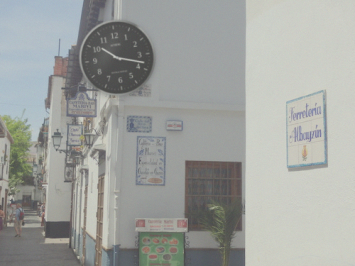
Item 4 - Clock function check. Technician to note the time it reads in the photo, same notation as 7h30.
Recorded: 10h18
